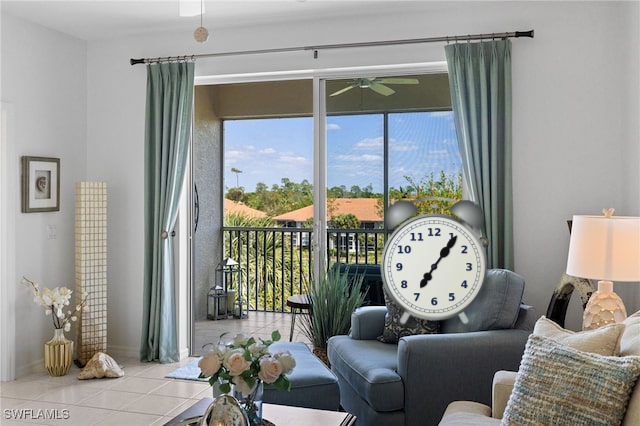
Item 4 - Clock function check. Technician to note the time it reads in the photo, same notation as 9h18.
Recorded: 7h06
